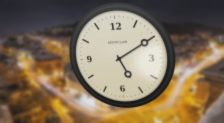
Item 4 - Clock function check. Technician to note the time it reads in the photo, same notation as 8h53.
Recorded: 5h10
